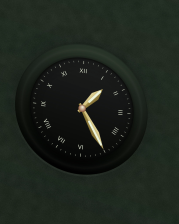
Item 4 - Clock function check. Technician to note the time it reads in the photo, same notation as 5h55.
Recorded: 1h25
